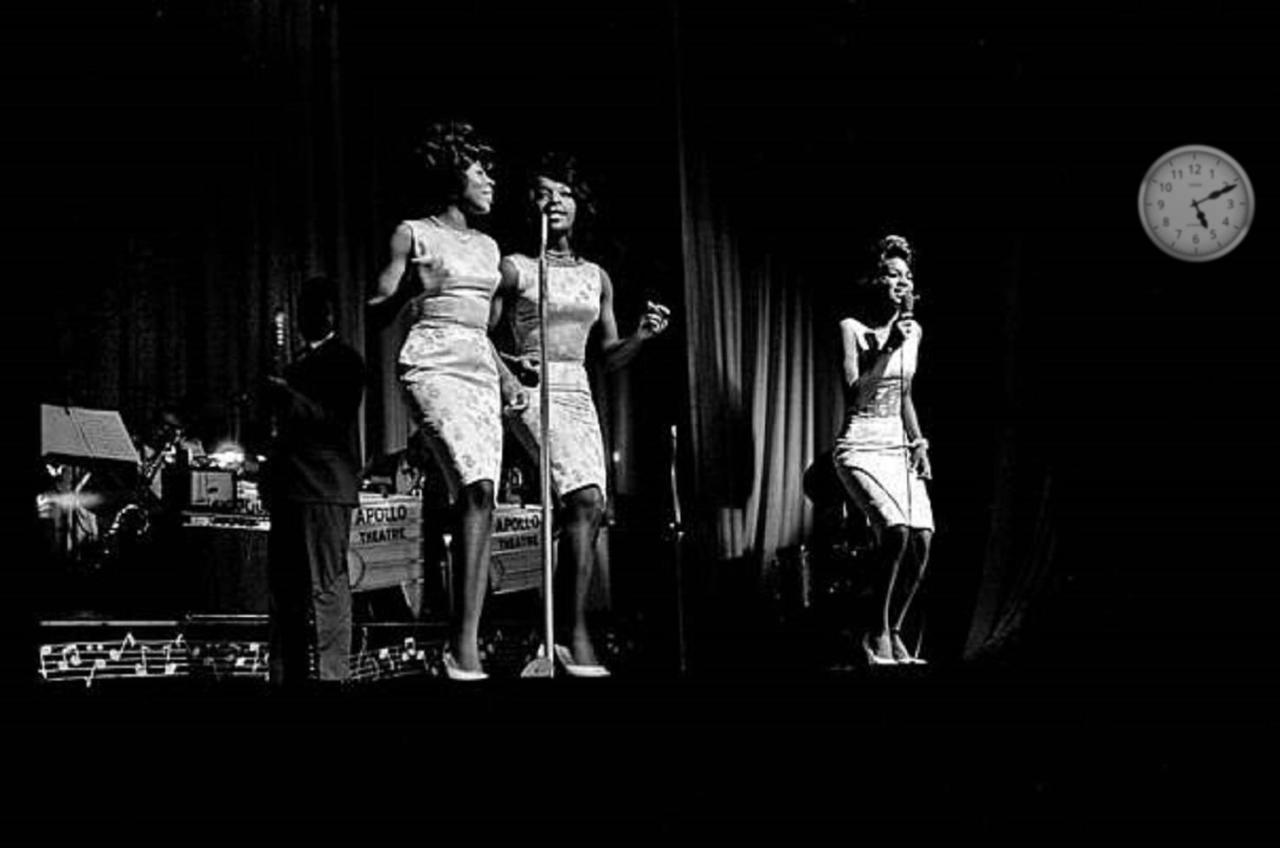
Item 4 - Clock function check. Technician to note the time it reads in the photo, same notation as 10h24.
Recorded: 5h11
